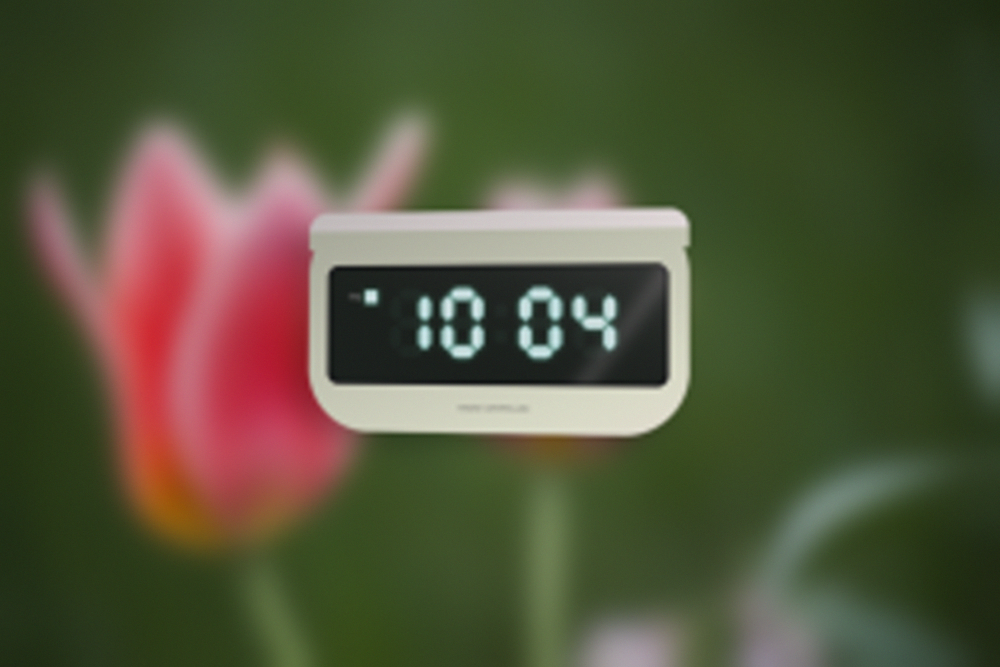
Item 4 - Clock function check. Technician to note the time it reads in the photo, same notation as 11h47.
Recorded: 10h04
